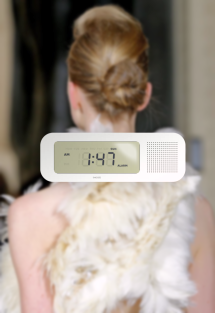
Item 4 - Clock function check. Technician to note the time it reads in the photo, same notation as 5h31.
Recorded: 1h47
